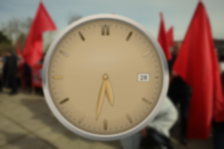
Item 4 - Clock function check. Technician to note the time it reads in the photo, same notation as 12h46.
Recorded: 5h32
